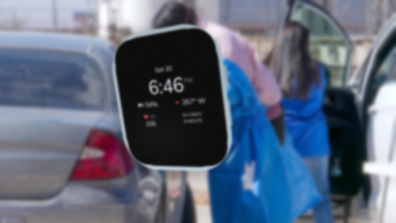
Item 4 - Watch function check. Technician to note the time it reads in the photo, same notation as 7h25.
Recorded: 6h46
